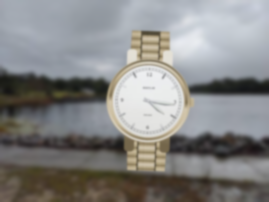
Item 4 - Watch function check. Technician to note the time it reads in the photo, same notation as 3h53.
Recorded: 4h16
